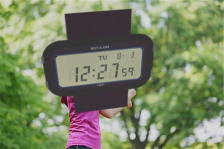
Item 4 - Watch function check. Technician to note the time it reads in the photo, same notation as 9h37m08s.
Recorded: 12h27m59s
